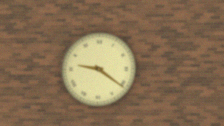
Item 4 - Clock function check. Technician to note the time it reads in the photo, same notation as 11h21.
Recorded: 9h21
